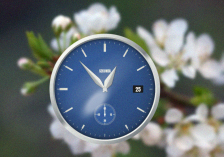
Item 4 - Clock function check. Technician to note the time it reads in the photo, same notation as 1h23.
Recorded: 12h53
